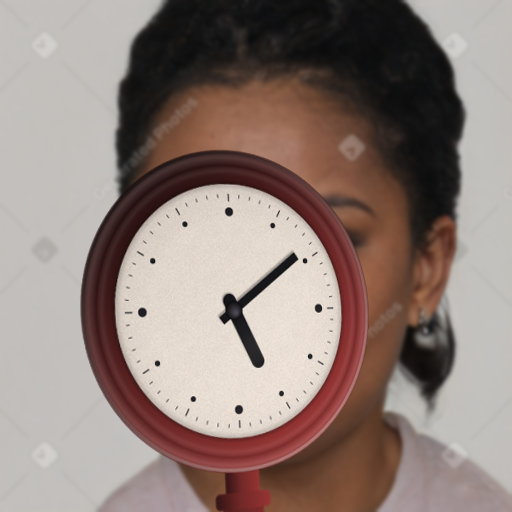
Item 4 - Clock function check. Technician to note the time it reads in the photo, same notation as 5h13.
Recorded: 5h09
